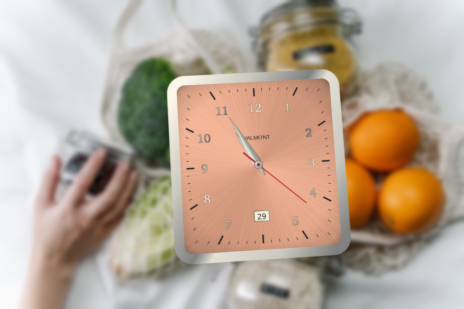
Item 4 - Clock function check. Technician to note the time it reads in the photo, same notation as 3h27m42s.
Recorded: 10h55m22s
